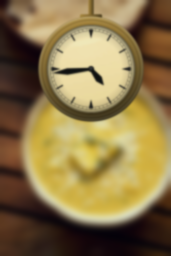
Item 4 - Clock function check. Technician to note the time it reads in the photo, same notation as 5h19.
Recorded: 4h44
